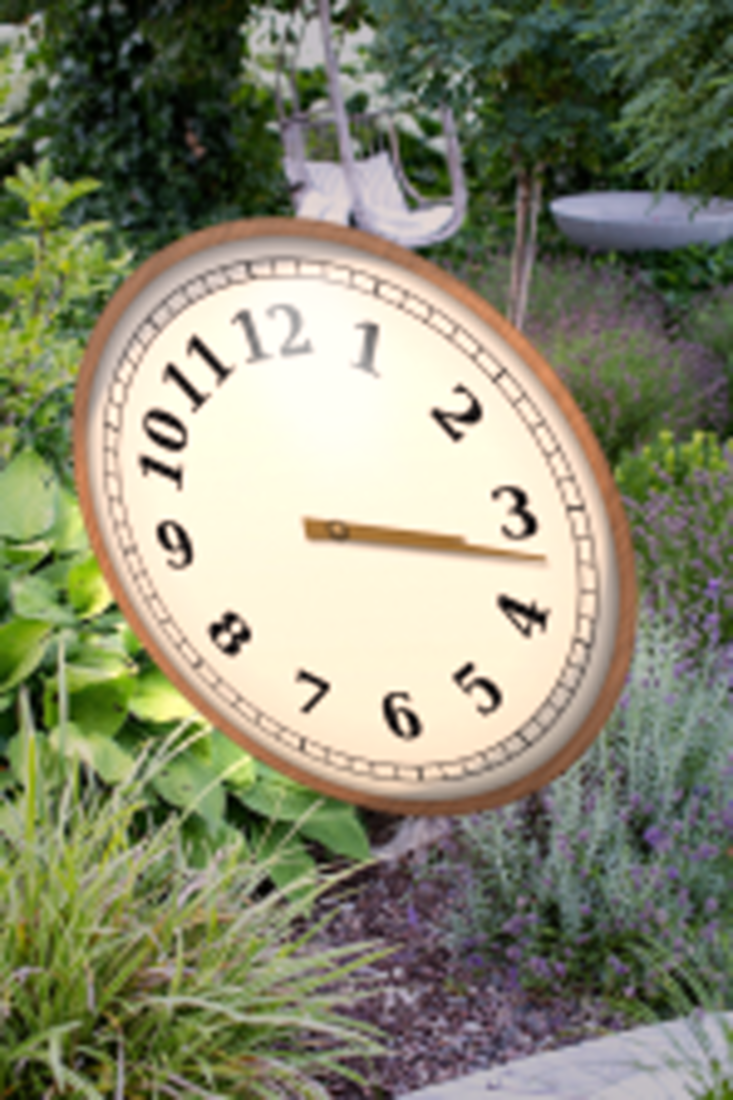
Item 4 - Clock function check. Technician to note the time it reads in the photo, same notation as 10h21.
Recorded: 3h17
